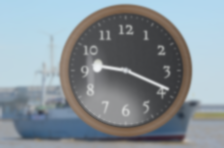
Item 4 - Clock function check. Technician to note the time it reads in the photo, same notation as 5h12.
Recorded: 9h19
